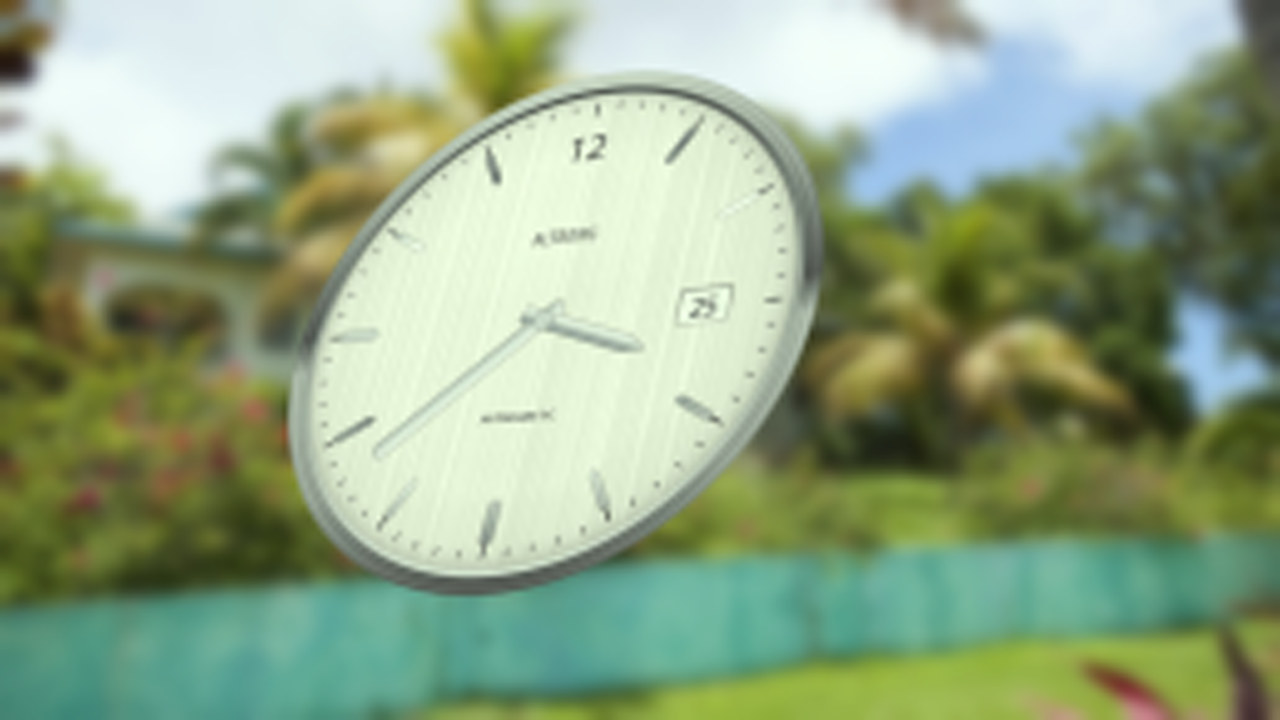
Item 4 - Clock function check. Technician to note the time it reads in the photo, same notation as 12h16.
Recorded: 3h38
